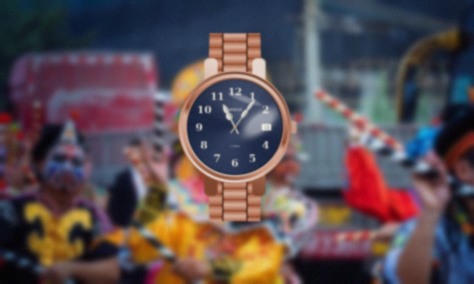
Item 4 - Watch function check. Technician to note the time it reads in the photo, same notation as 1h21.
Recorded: 11h06
